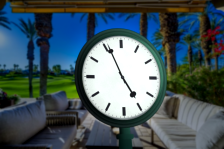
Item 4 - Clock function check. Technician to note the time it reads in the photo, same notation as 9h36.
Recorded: 4h56
